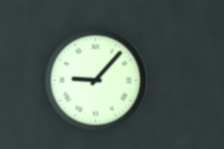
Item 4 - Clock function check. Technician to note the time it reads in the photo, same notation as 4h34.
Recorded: 9h07
